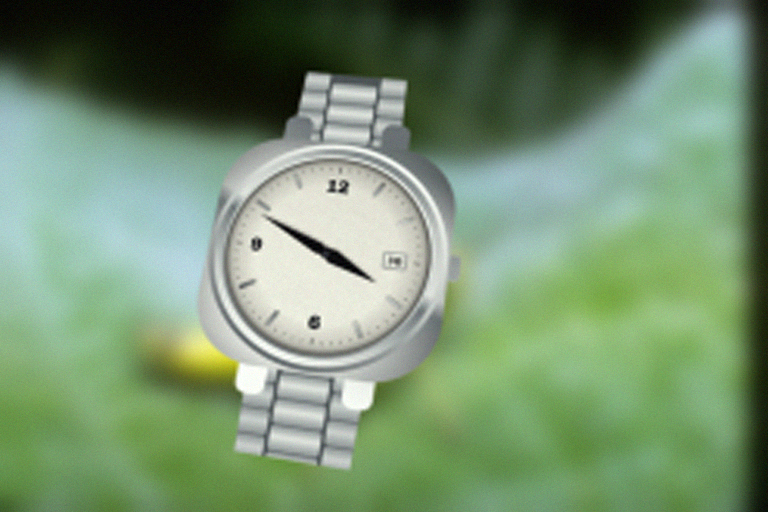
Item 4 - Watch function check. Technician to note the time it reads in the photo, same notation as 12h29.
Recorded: 3h49
